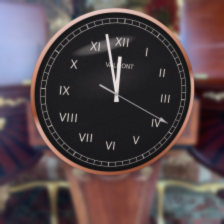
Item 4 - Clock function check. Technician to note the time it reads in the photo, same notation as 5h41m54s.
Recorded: 11h57m19s
